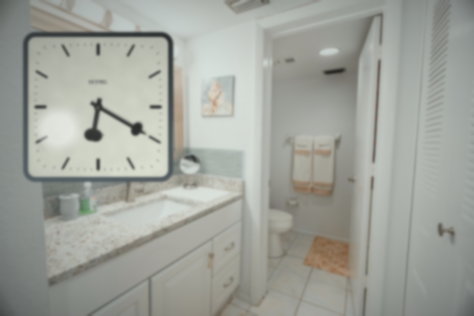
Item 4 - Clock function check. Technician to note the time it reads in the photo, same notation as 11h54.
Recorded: 6h20
